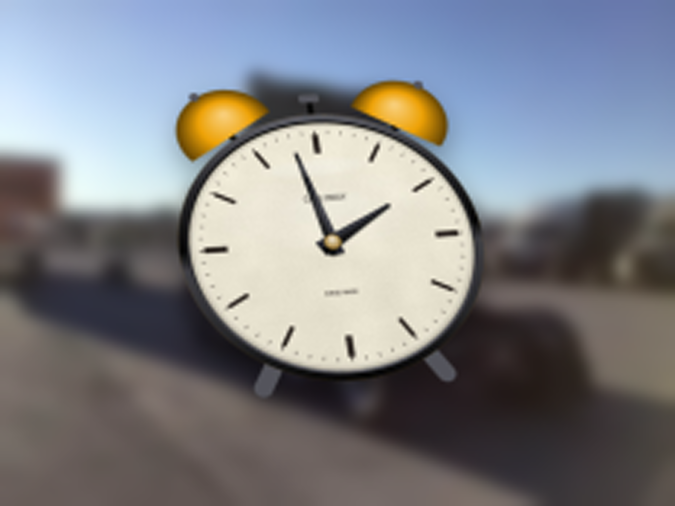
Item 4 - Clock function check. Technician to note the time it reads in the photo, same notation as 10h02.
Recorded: 1h58
